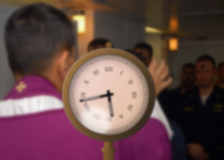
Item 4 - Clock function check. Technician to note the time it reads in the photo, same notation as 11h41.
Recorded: 5h43
